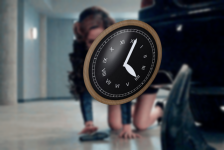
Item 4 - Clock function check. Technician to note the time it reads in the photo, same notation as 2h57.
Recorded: 4h01
